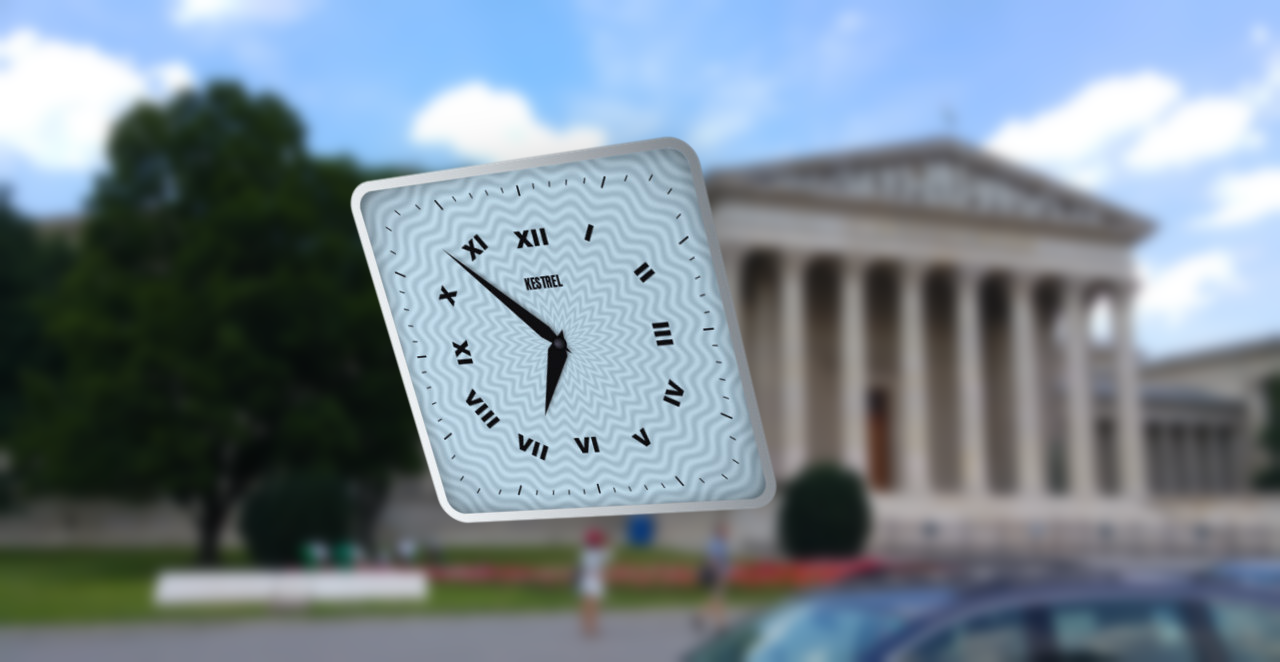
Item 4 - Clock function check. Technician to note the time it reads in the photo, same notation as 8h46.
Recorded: 6h53
